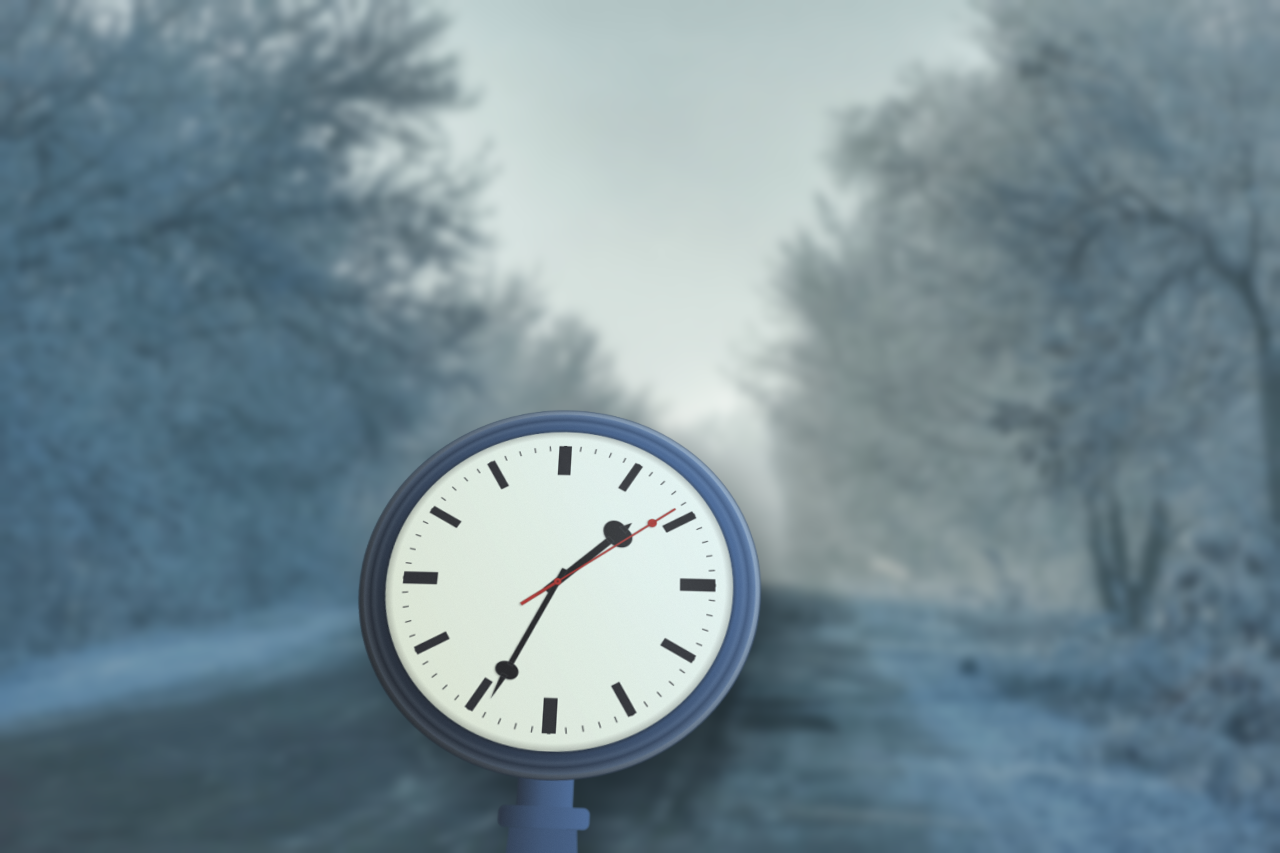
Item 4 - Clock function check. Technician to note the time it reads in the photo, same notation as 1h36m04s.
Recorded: 1h34m09s
